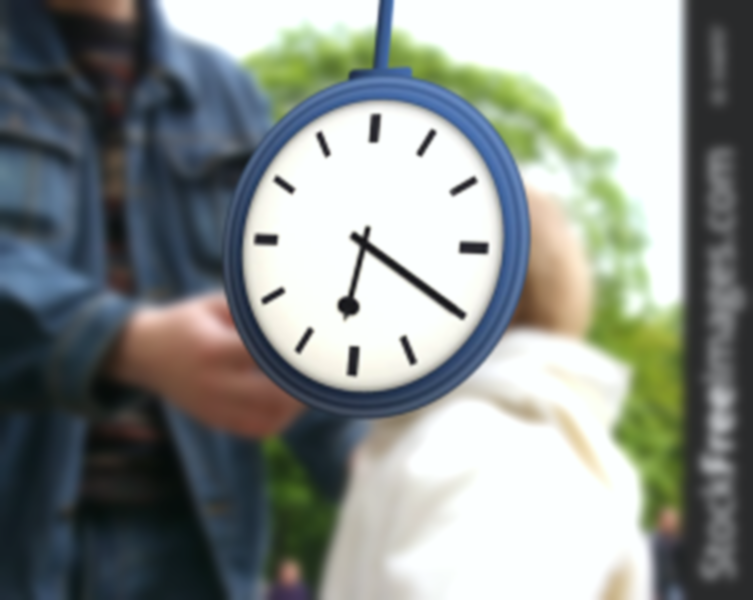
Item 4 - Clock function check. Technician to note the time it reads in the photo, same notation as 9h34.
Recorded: 6h20
